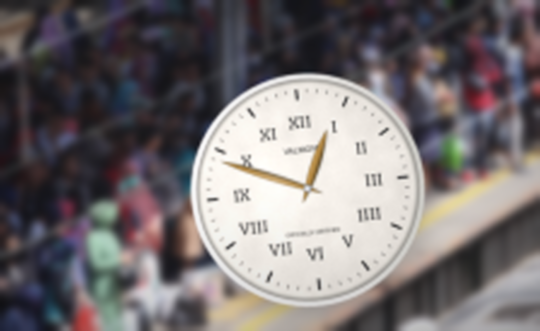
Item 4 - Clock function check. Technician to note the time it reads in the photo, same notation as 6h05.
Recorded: 12h49
